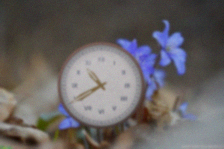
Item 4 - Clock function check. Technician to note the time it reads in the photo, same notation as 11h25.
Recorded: 10h40
